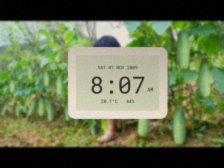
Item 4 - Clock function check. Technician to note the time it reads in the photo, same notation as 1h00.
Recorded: 8h07
